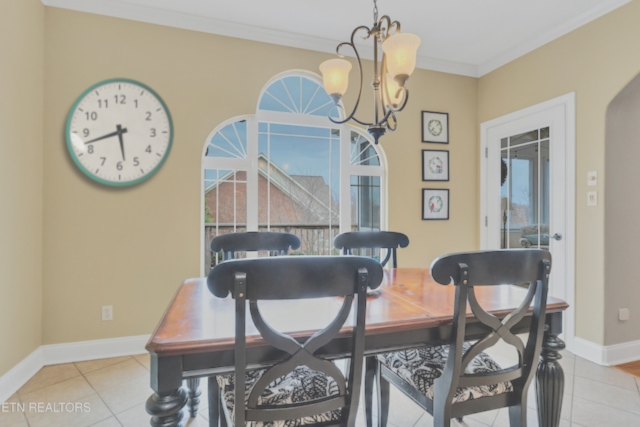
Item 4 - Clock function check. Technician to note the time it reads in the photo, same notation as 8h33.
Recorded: 5h42
